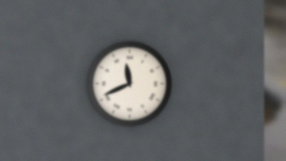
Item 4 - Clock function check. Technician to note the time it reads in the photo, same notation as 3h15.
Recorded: 11h41
